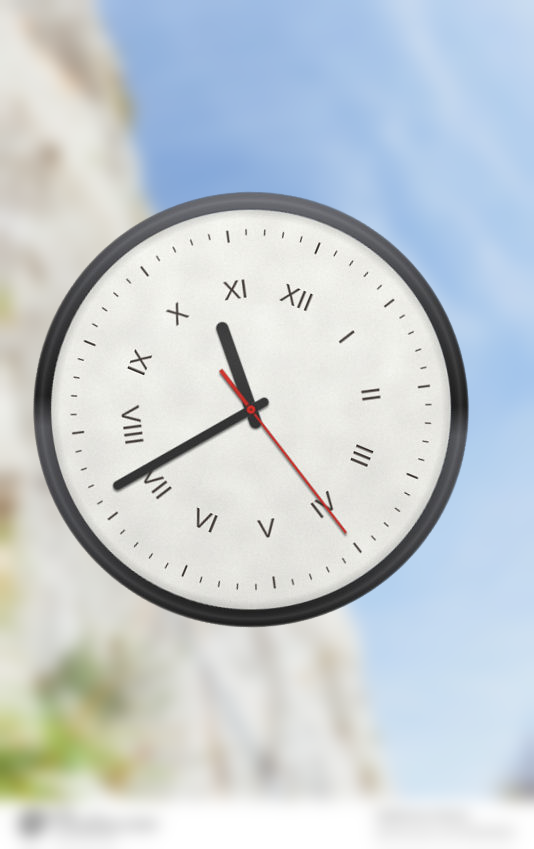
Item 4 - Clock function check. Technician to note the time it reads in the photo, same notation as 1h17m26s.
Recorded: 10h36m20s
